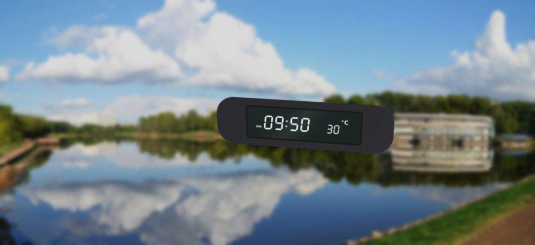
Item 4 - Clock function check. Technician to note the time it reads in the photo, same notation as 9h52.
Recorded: 9h50
